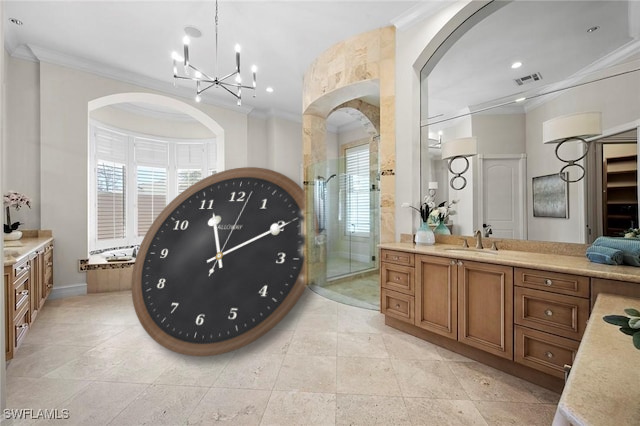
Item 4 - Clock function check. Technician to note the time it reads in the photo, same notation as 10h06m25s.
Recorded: 11h10m02s
